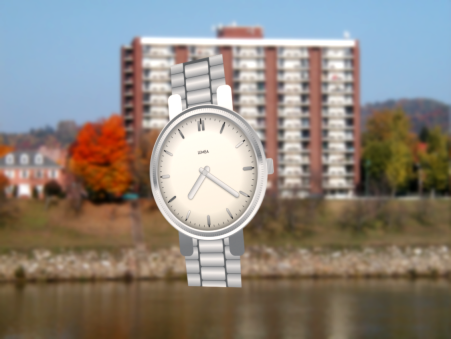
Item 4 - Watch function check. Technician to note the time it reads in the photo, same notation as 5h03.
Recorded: 7h21
